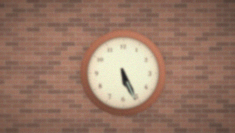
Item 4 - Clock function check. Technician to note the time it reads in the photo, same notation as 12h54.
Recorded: 5h26
